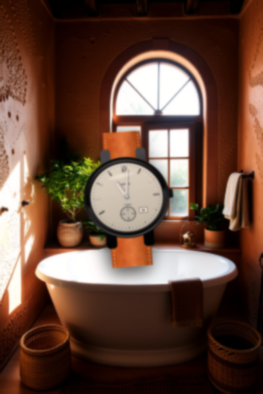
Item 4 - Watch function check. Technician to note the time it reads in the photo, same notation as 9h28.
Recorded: 11h01
